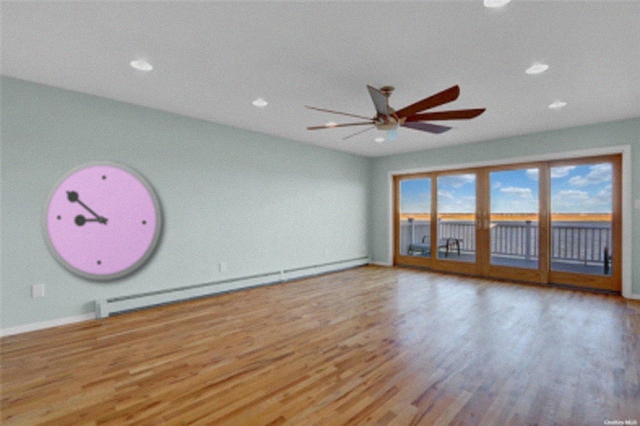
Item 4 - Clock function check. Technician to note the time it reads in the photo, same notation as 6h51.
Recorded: 8h51
